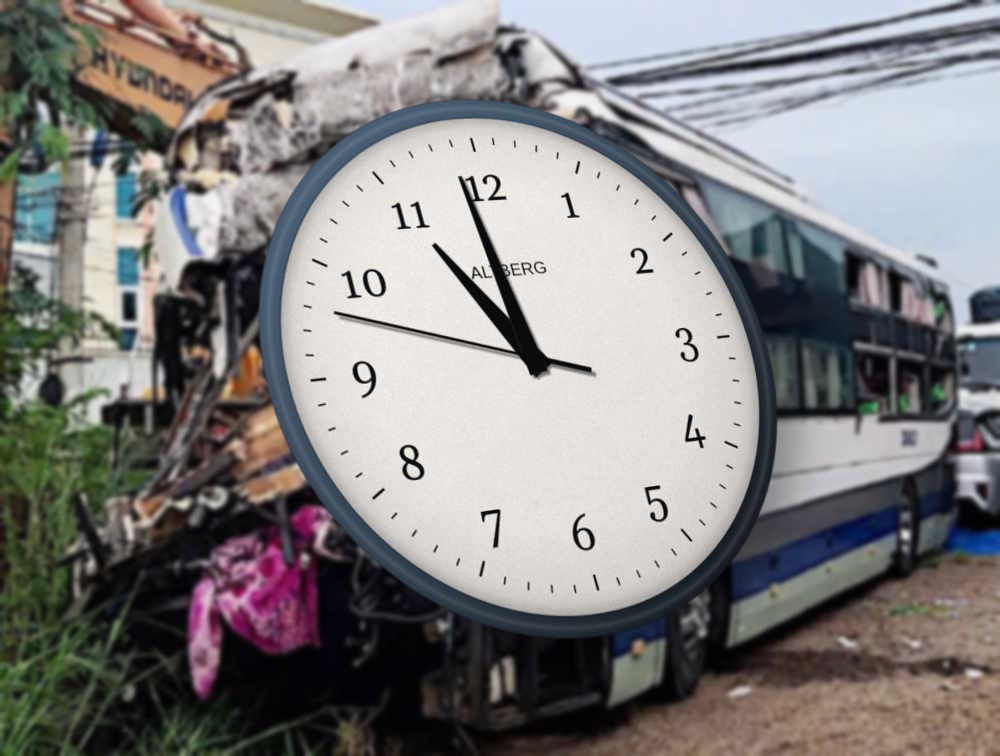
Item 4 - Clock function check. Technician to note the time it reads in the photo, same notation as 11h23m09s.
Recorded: 10h58m48s
